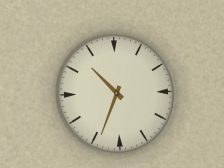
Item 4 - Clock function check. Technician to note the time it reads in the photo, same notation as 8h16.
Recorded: 10h34
